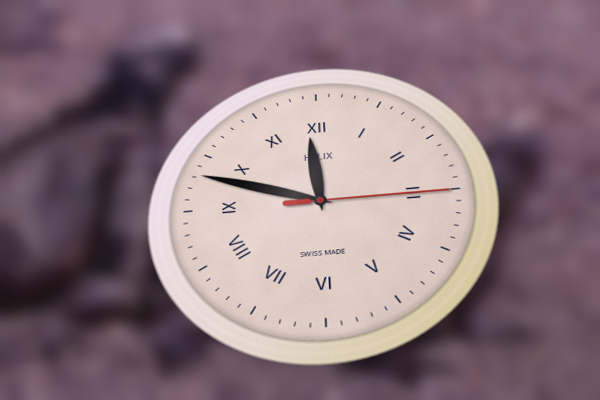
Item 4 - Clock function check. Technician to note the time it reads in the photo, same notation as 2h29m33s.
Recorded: 11h48m15s
